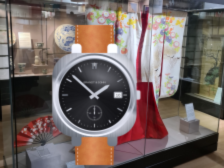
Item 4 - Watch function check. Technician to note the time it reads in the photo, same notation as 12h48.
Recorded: 1h52
